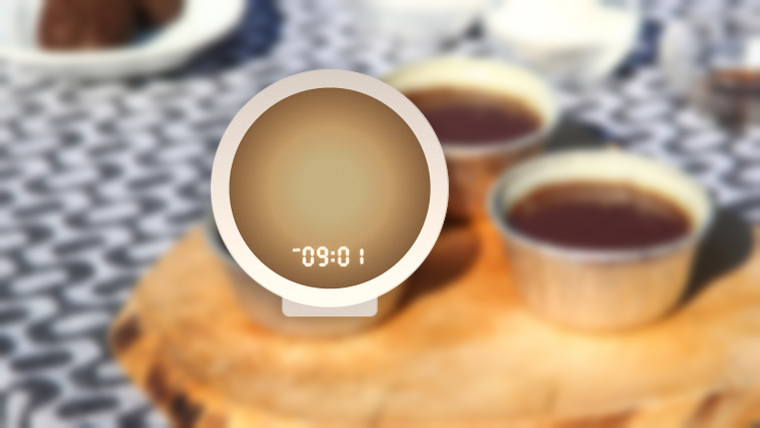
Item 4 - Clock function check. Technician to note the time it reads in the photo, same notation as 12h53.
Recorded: 9h01
